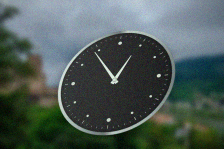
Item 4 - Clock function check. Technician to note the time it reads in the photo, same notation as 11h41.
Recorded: 12h54
